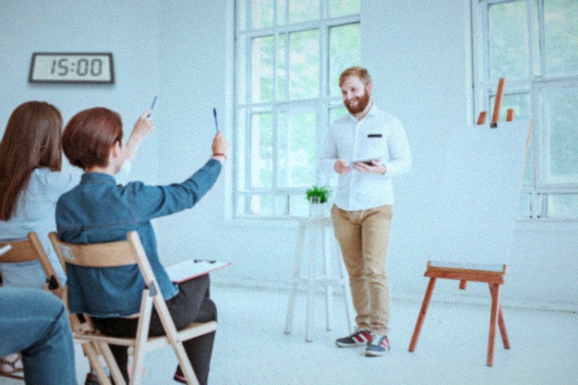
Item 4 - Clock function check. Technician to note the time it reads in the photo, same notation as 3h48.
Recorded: 15h00
